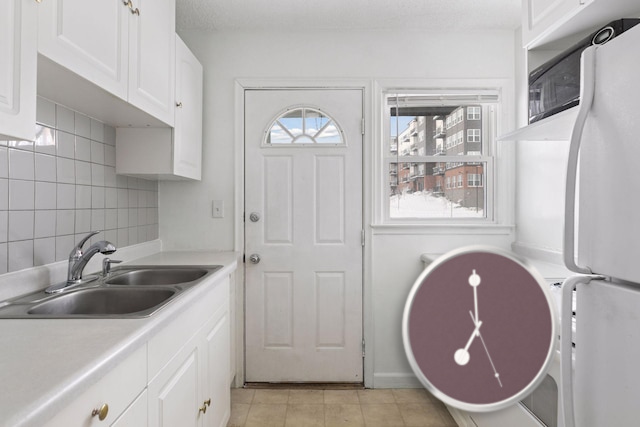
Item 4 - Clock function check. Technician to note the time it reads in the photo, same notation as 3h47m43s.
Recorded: 6h59m26s
